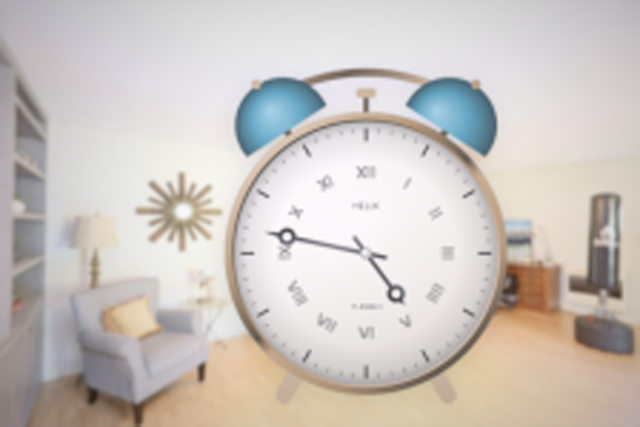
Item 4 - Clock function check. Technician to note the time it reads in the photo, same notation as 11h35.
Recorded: 4h47
